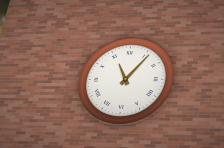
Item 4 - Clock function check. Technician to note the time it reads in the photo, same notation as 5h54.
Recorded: 11h06
